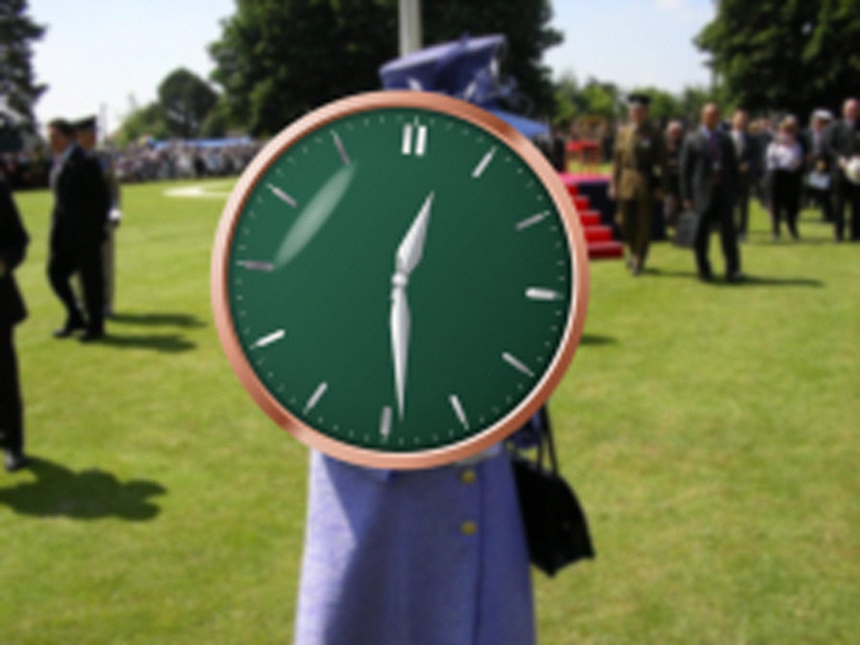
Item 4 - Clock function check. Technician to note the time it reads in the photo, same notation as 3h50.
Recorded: 12h29
